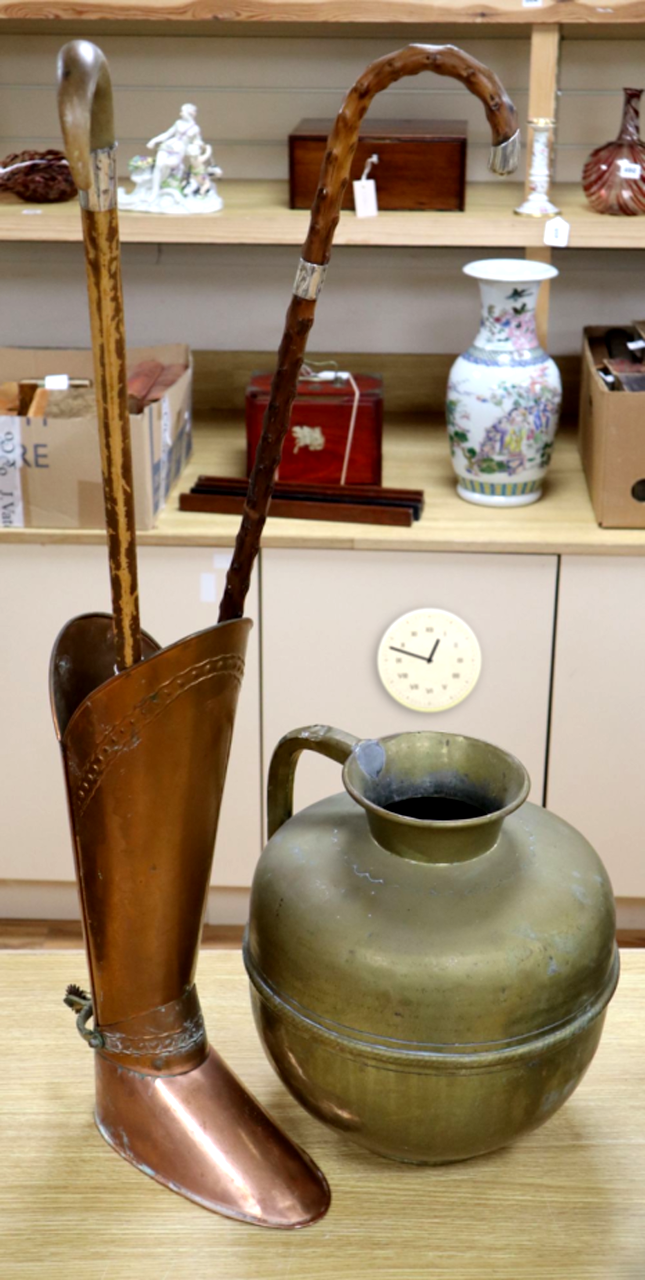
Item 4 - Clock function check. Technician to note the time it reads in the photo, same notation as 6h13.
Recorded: 12h48
